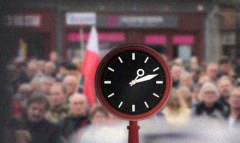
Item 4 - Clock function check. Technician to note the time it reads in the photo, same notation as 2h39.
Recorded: 1h12
